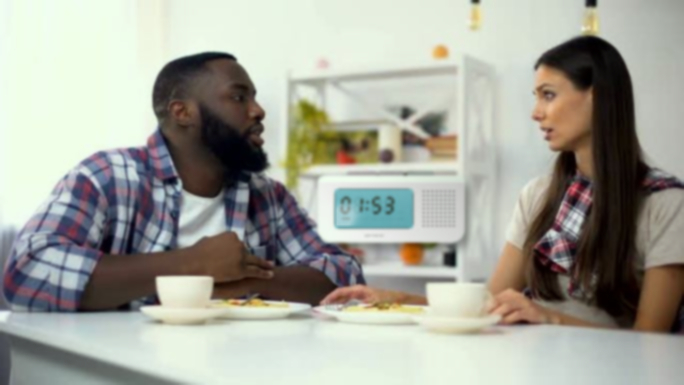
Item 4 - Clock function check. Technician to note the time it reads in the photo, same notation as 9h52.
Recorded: 1h53
